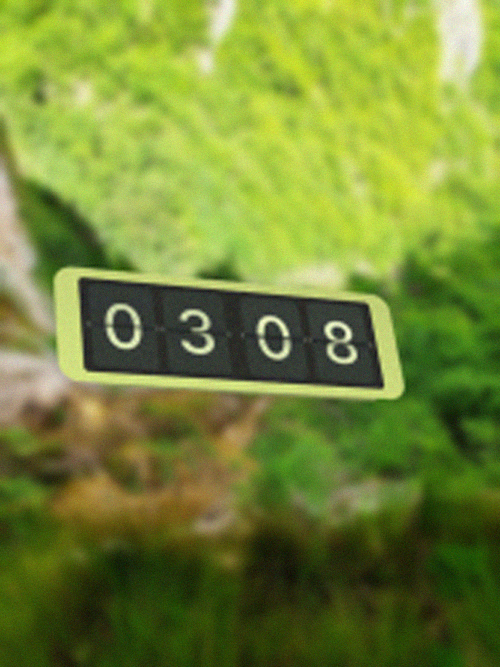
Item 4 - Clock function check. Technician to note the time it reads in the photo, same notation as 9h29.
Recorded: 3h08
